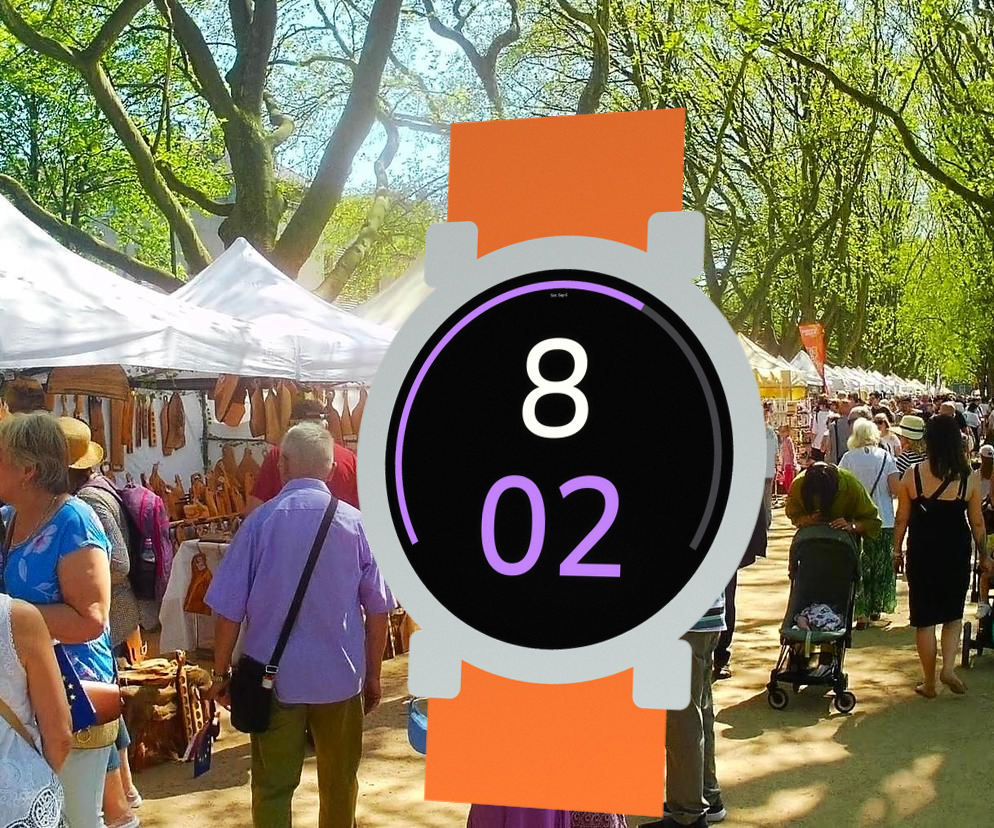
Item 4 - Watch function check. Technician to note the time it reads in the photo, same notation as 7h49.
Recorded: 8h02
